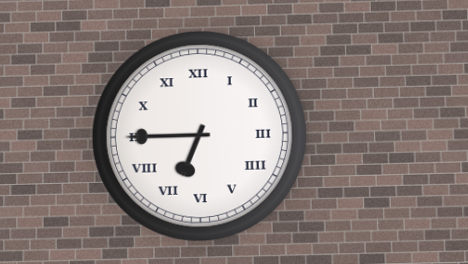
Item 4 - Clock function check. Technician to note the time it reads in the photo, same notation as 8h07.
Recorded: 6h45
